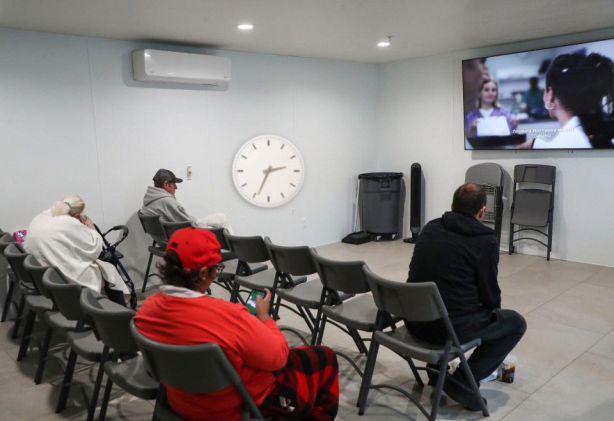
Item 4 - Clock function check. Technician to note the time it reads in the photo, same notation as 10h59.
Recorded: 2h34
